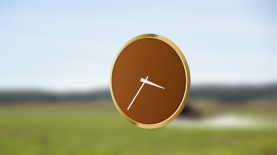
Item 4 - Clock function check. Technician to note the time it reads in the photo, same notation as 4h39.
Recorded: 3h36
